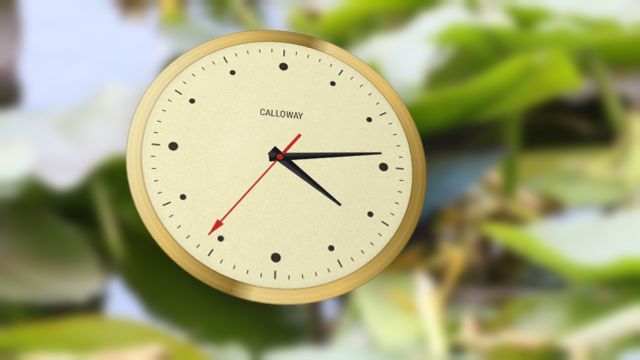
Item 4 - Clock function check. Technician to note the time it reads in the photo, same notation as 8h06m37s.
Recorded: 4h13m36s
